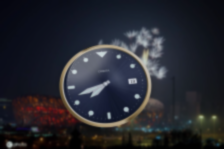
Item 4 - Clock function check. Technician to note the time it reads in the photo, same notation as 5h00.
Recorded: 7h42
